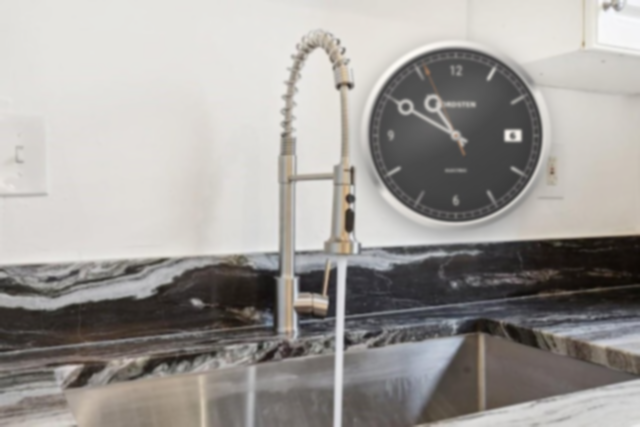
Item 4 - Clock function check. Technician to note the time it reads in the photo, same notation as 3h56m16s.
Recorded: 10h49m56s
